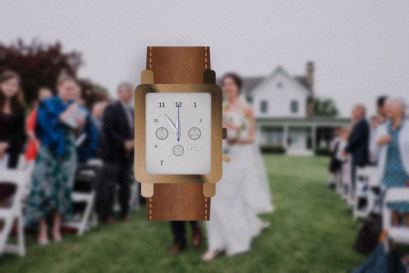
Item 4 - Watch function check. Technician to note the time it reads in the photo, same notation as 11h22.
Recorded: 11h54
